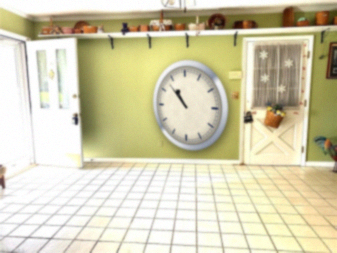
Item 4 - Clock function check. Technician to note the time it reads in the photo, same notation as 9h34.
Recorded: 10h53
